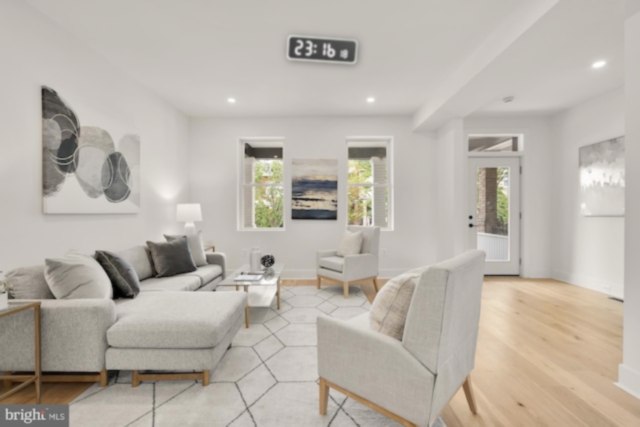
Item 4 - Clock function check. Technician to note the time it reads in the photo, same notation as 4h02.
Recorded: 23h16
